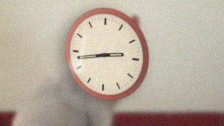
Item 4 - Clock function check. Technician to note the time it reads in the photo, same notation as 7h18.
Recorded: 2h43
